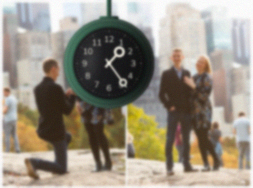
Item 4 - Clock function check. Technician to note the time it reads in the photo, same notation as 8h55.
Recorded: 1h24
